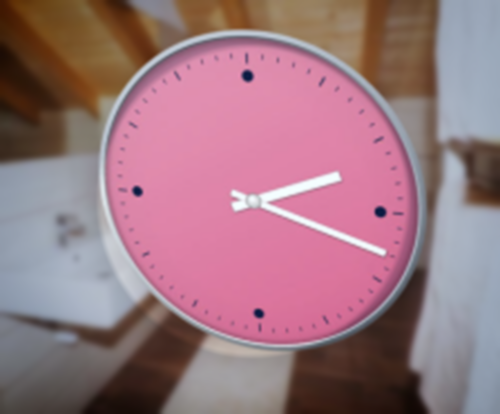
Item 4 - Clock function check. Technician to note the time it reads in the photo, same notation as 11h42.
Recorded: 2h18
